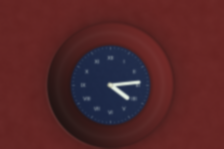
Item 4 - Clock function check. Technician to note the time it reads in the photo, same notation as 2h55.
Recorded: 4h14
